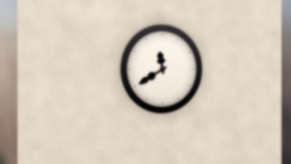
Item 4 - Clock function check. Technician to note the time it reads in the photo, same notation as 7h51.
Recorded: 11h40
